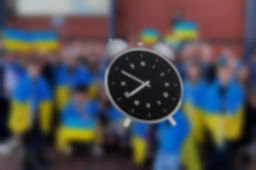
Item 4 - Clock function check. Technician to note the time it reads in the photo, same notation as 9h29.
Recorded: 7h50
